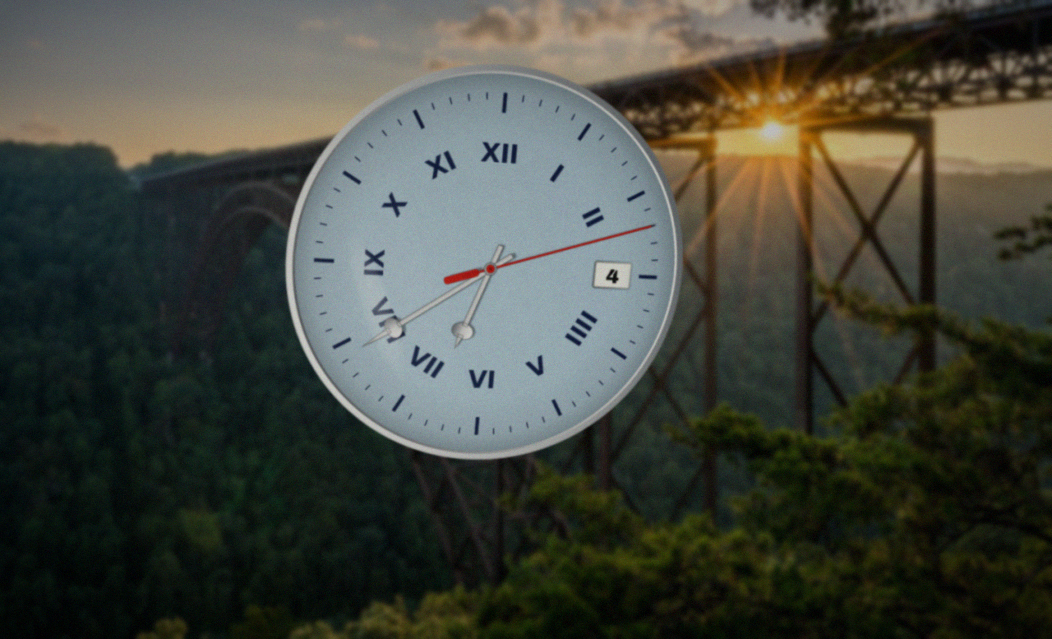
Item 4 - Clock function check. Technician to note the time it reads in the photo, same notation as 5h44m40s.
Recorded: 6h39m12s
